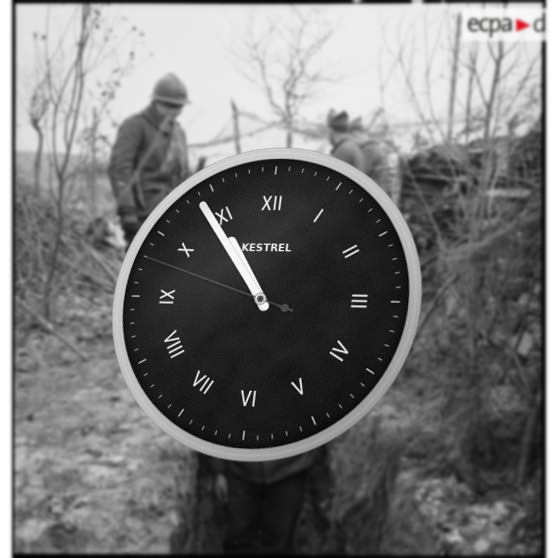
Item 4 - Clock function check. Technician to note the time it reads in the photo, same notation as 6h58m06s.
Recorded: 10h53m48s
